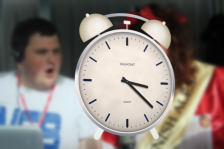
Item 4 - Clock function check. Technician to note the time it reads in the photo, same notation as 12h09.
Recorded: 3h22
